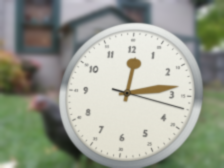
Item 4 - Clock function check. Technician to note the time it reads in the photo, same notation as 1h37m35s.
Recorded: 12h13m17s
